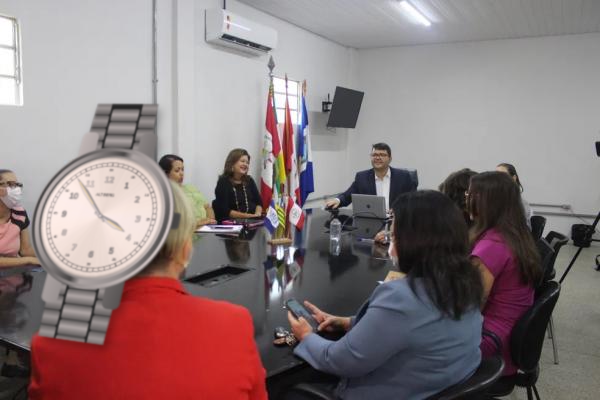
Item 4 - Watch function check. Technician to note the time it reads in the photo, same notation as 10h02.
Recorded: 3h53
